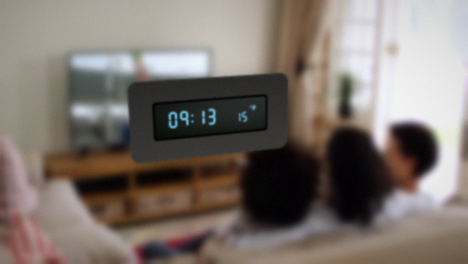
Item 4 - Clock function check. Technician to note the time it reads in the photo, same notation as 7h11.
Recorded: 9h13
